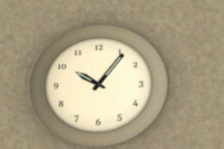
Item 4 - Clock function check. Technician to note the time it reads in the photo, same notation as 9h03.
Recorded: 10h06
